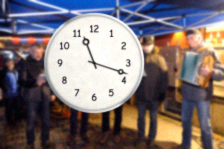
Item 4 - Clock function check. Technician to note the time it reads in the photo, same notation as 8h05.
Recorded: 11h18
